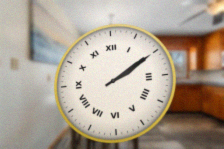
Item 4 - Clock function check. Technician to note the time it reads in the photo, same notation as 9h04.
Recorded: 2h10
